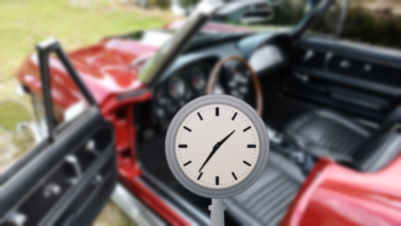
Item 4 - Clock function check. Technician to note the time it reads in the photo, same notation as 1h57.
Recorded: 1h36
